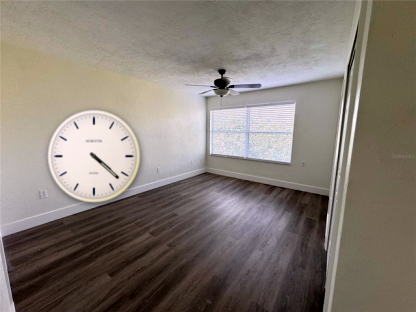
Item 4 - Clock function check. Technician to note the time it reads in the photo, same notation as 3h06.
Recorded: 4h22
